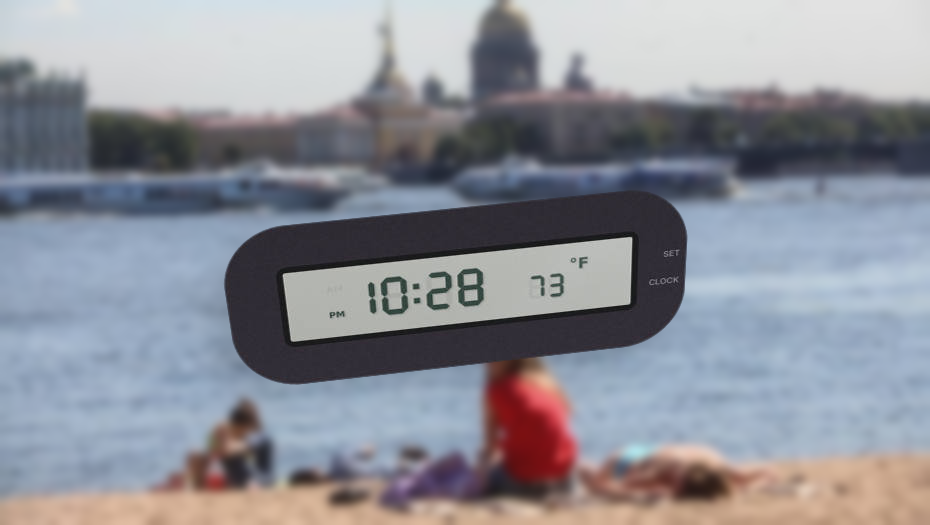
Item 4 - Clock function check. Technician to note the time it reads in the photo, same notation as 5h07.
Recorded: 10h28
